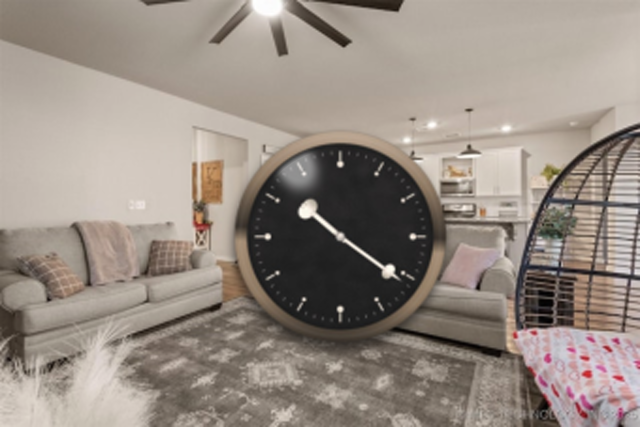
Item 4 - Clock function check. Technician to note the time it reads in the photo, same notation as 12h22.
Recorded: 10h21
